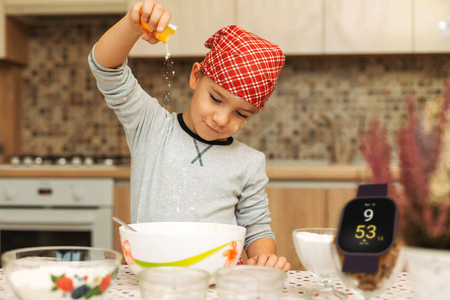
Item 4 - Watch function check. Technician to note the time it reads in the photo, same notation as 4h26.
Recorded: 9h53
